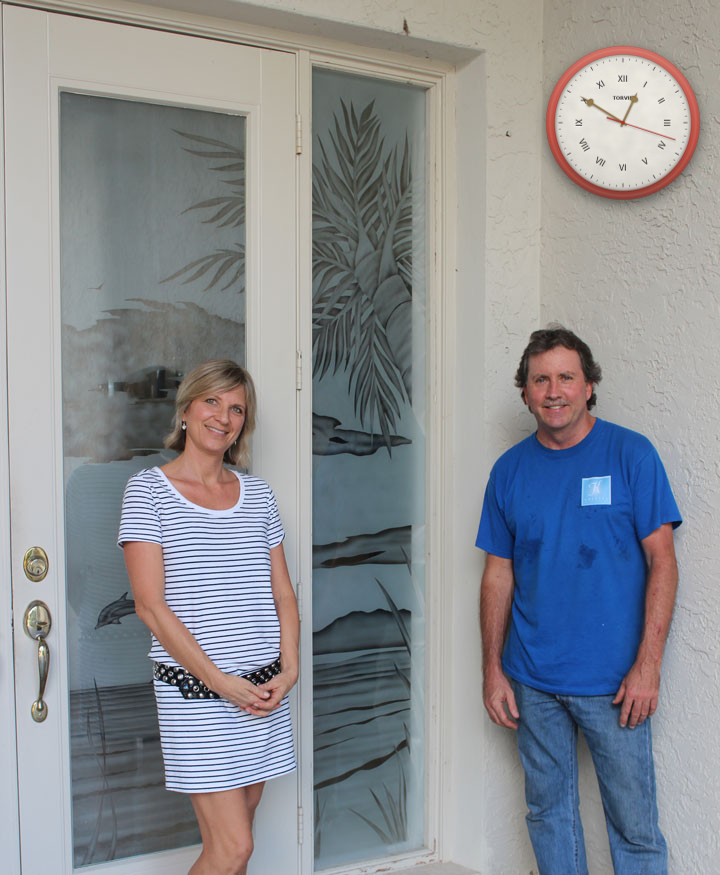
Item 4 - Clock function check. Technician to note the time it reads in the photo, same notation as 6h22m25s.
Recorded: 12h50m18s
